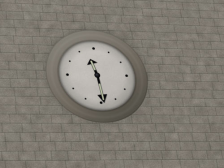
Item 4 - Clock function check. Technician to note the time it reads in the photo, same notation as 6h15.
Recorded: 11h29
